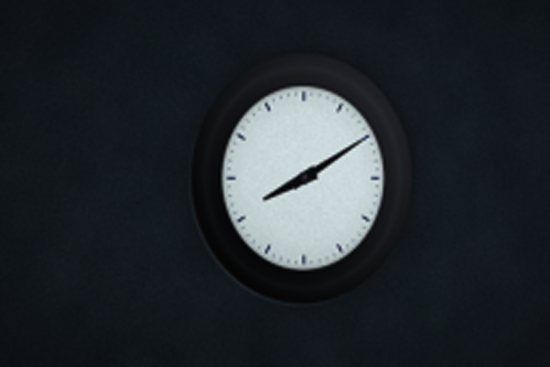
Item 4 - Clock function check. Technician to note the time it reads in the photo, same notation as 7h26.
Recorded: 8h10
